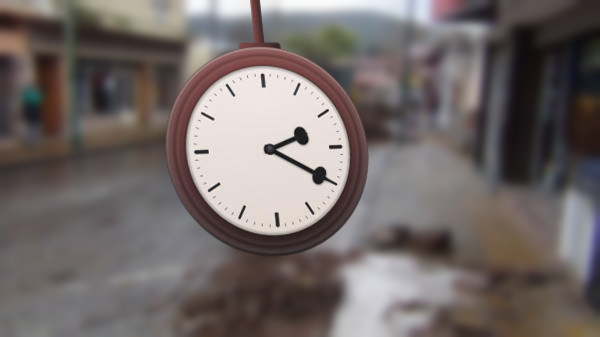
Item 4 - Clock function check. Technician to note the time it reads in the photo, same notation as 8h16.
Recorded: 2h20
